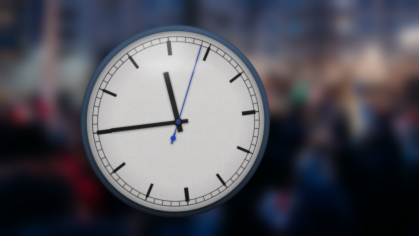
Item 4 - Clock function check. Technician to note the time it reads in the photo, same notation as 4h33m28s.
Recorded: 11h45m04s
